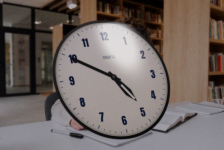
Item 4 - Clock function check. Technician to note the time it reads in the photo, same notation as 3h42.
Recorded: 4h50
